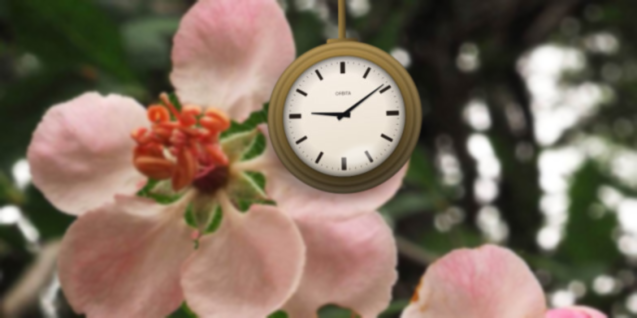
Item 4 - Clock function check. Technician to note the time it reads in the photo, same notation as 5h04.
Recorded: 9h09
